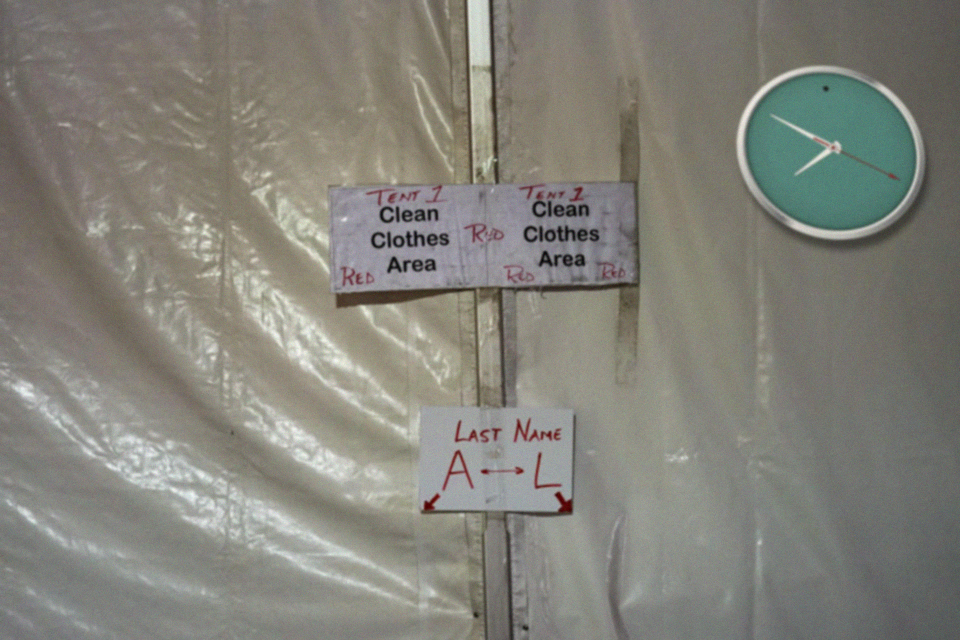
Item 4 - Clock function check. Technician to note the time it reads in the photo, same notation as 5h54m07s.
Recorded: 7h50m20s
